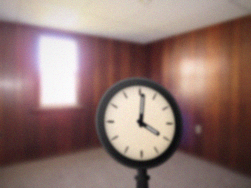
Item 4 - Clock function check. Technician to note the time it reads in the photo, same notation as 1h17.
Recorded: 4h01
